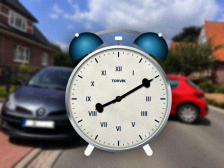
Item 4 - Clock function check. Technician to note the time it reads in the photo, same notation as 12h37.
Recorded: 8h10
